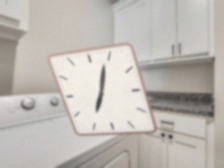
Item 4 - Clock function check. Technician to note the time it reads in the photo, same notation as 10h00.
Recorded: 7h04
